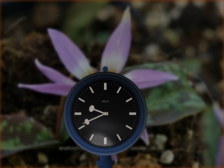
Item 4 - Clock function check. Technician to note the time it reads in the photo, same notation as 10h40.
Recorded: 9h41
